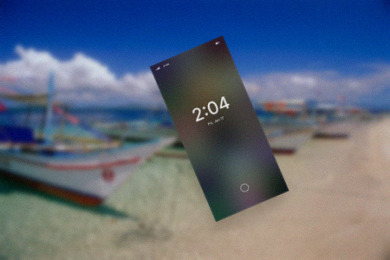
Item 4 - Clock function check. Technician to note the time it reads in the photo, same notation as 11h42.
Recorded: 2h04
